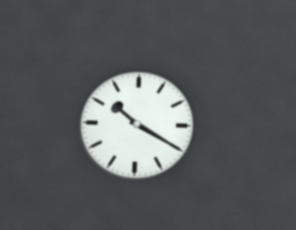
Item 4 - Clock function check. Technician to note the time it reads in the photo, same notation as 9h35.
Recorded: 10h20
